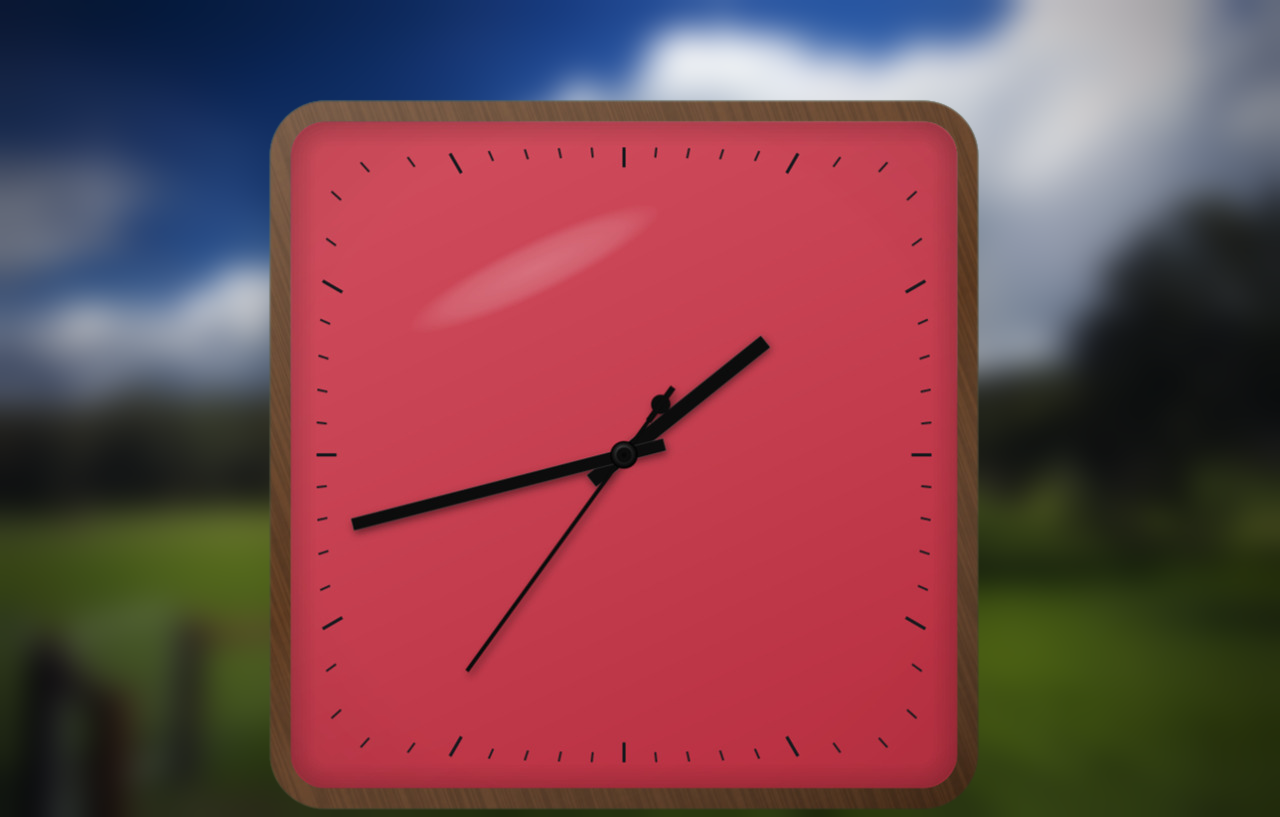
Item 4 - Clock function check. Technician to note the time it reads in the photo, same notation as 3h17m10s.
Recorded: 1h42m36s
